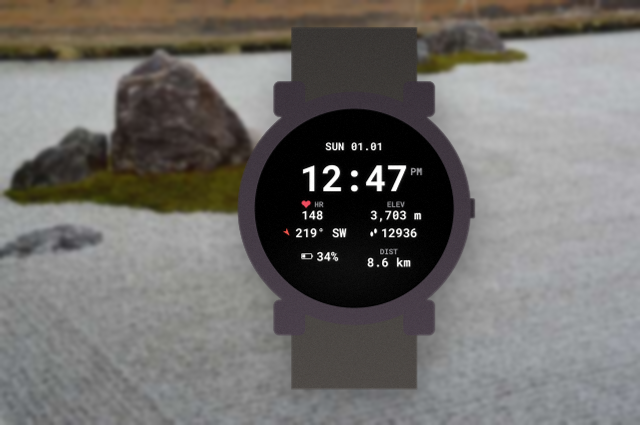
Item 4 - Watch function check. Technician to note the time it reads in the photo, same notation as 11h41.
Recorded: 12h47
